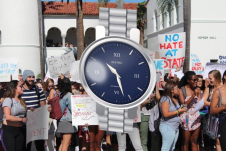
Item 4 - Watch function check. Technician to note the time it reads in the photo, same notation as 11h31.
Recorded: 10h27
